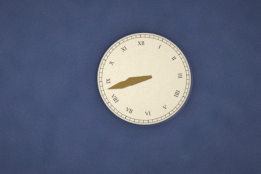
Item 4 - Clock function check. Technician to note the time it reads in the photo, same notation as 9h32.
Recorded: 8h43
